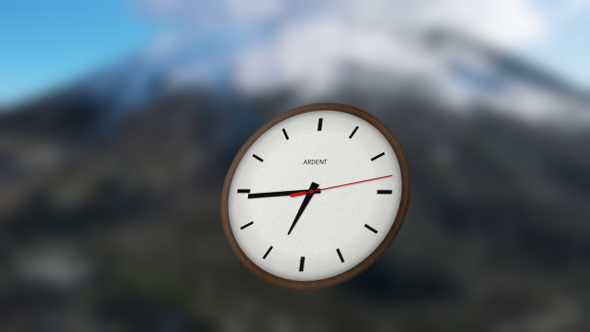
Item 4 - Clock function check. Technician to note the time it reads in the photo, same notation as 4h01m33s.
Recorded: 6h44m13s
